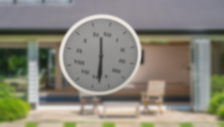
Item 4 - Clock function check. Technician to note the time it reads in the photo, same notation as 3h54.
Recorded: 11h28
